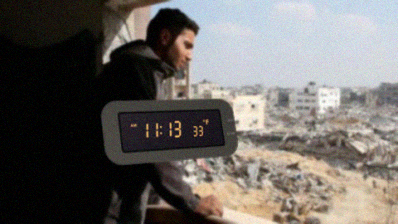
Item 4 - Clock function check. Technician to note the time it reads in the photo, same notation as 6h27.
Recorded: 11h13
